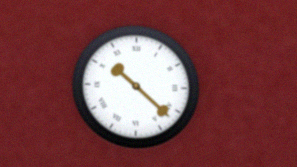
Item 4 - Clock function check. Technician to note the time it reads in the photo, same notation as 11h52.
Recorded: 10h22
